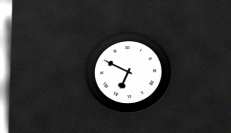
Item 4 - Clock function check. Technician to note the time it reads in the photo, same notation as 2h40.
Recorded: 6h50
